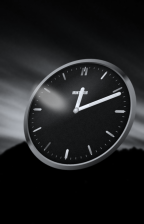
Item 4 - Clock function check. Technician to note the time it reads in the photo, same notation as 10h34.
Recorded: 12h11
